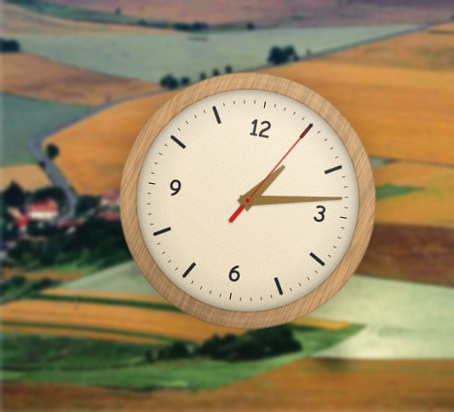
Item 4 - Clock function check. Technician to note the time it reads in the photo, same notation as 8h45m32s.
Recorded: 1h13m05s
